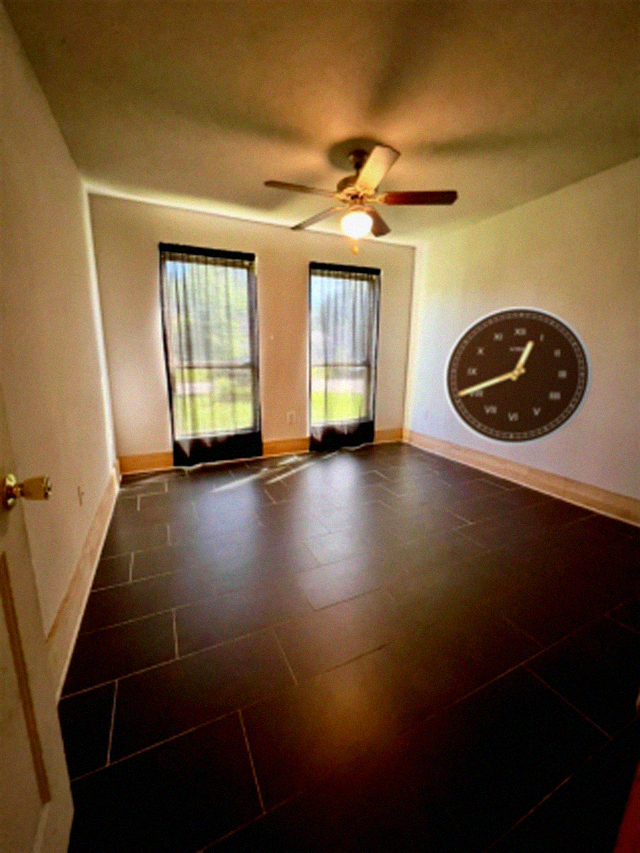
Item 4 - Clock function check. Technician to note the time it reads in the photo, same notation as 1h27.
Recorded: 12h41
